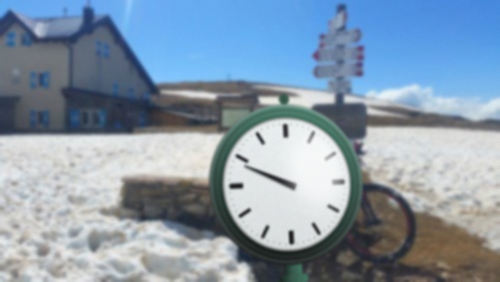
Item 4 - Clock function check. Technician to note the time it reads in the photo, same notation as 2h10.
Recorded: 9h49
